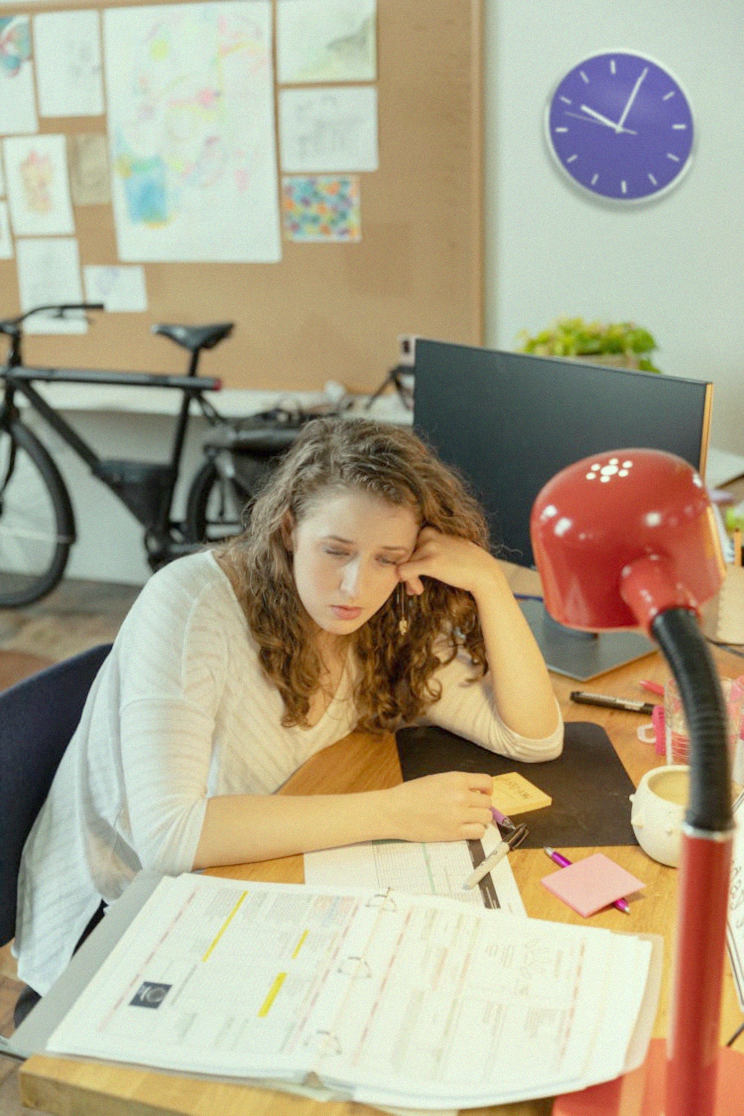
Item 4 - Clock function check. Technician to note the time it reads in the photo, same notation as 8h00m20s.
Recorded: 10h04m48s
